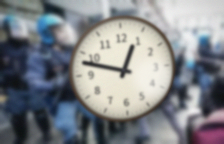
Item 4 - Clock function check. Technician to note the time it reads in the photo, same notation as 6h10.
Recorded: 12h48
